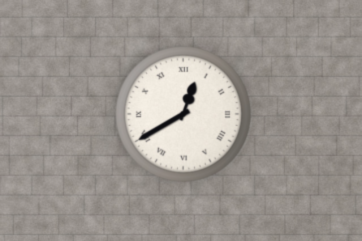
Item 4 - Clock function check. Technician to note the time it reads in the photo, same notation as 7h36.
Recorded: 12h40
